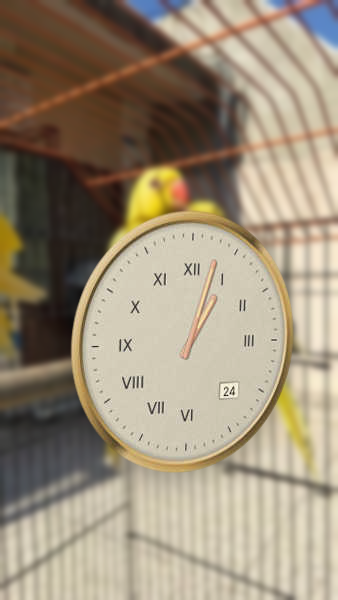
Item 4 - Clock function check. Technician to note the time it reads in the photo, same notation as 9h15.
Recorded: 1h03
